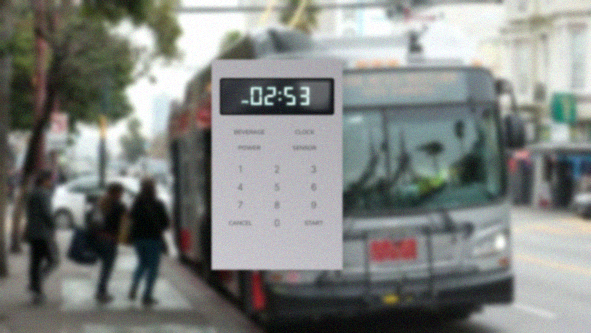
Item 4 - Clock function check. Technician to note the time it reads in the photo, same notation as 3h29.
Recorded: 2h53
